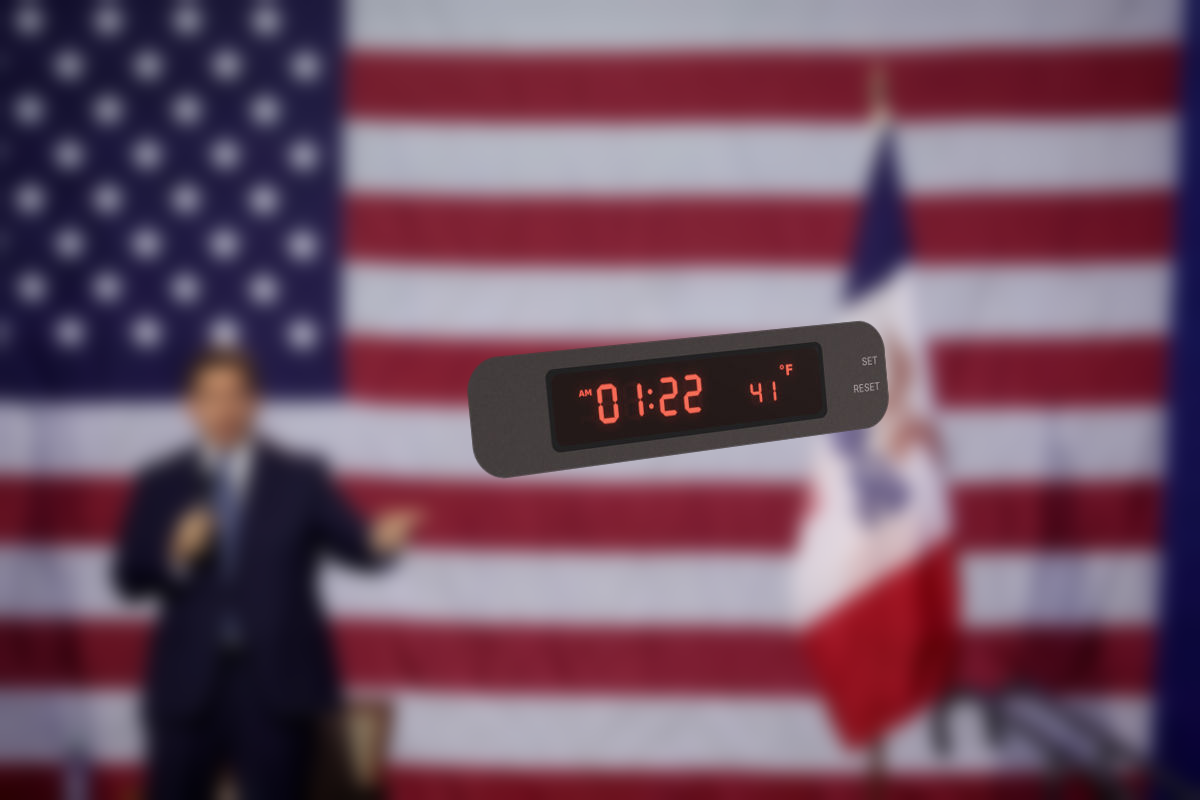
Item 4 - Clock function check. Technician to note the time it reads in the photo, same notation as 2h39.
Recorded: 1h22
